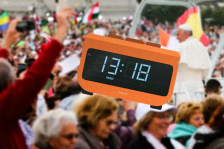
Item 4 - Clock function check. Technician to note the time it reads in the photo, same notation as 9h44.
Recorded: 13h18
